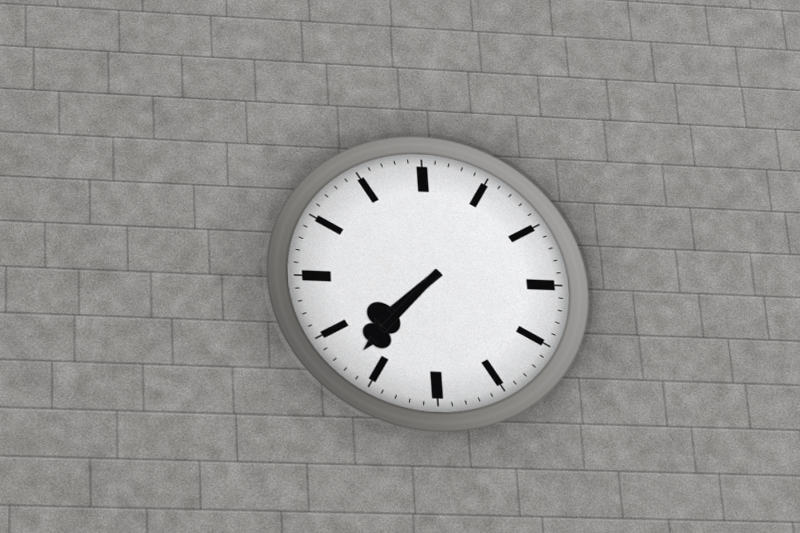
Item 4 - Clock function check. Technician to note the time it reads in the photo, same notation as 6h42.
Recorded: 7h37
